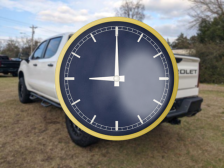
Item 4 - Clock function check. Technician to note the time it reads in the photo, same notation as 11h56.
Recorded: 9h00
